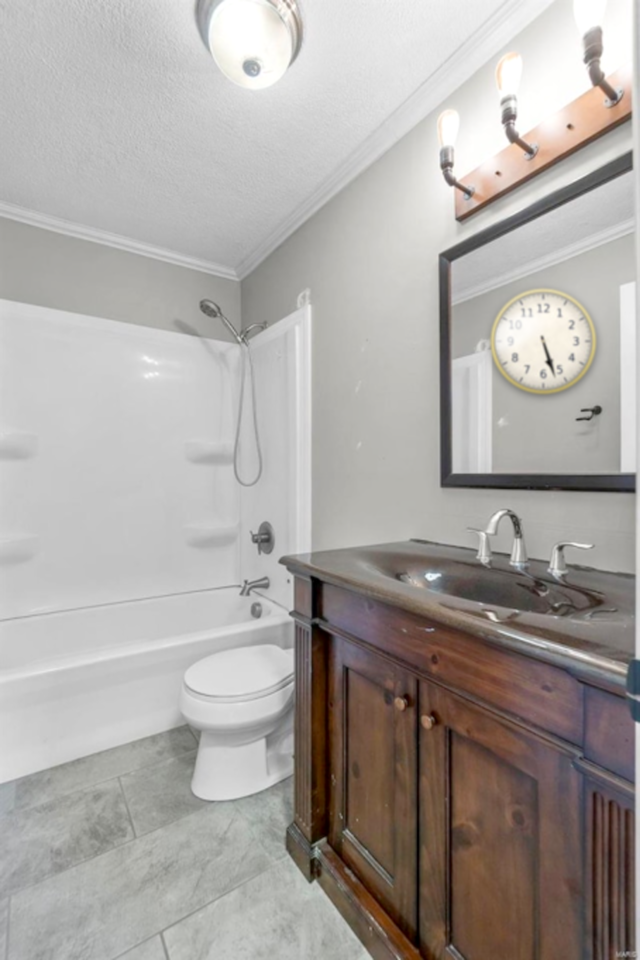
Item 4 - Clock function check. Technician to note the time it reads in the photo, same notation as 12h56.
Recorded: 5h27
